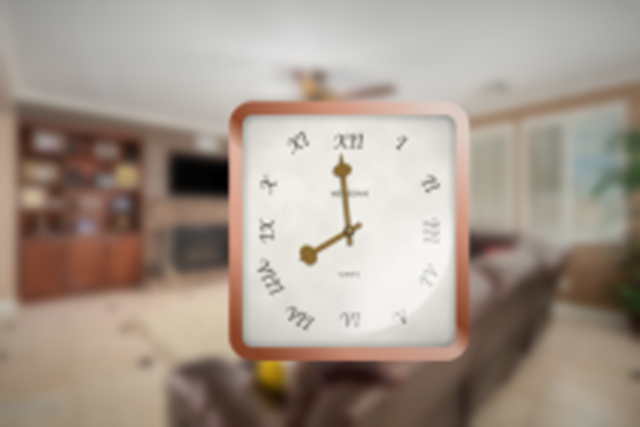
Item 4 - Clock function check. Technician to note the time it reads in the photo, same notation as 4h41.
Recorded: 7h59
